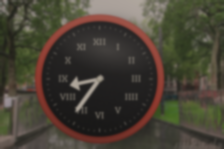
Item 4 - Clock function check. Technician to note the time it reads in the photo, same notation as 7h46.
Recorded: 8h36
